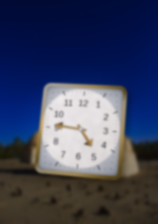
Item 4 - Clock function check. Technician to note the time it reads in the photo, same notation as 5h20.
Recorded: 4h46
